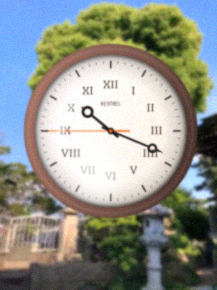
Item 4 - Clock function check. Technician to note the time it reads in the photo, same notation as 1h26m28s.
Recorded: 10h18m45s
